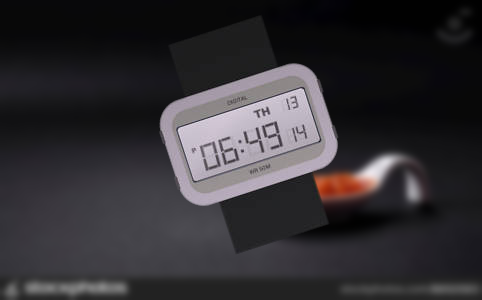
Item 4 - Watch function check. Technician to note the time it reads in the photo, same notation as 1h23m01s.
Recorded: 6h49m14s
